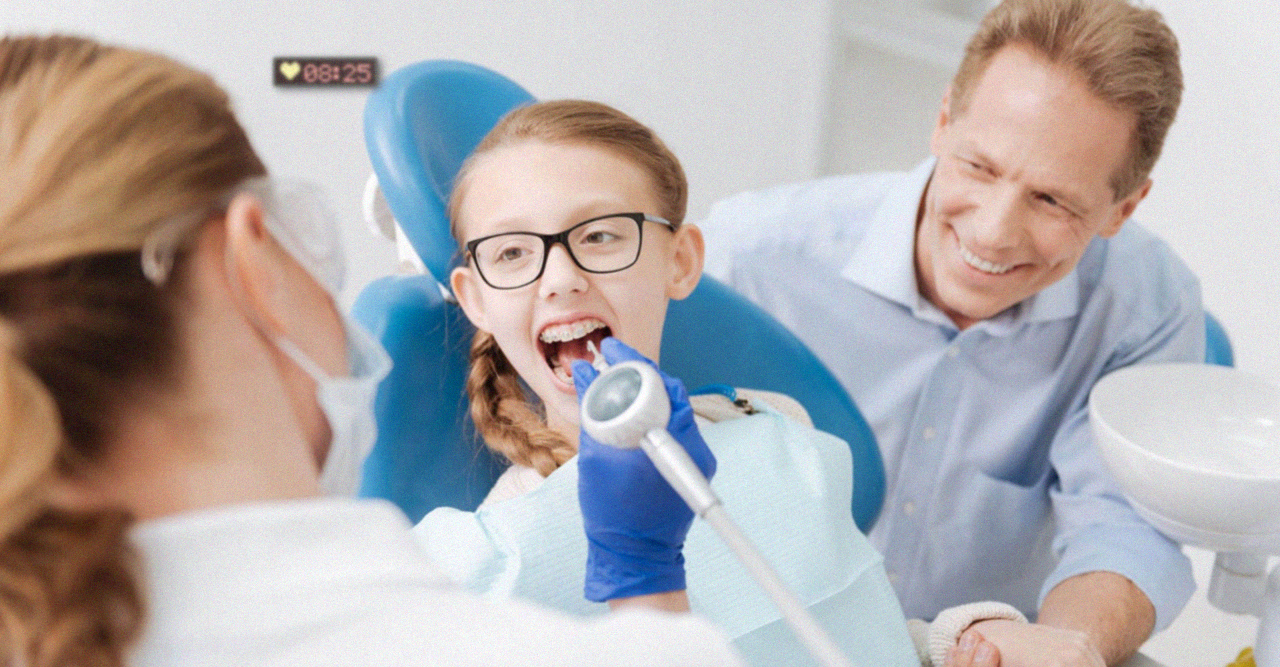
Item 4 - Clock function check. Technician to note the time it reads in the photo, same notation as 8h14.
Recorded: 8h25
